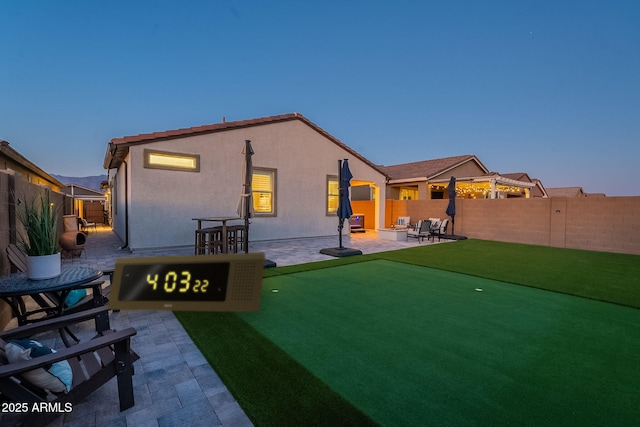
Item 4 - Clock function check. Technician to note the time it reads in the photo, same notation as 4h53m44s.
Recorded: 4h03m22s
